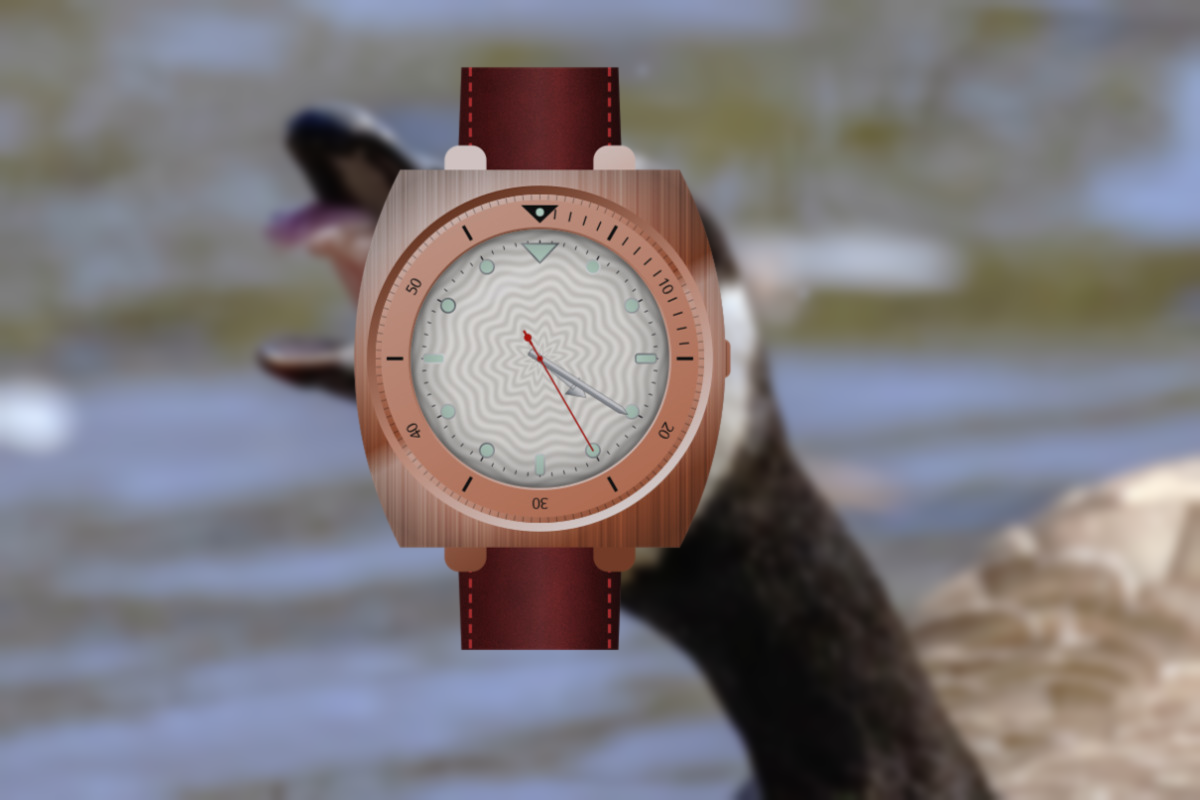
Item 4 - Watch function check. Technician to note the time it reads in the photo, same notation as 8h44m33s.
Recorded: 4h20m25s
